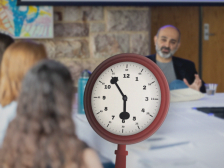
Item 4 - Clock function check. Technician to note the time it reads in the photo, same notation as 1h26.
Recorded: 5h54
